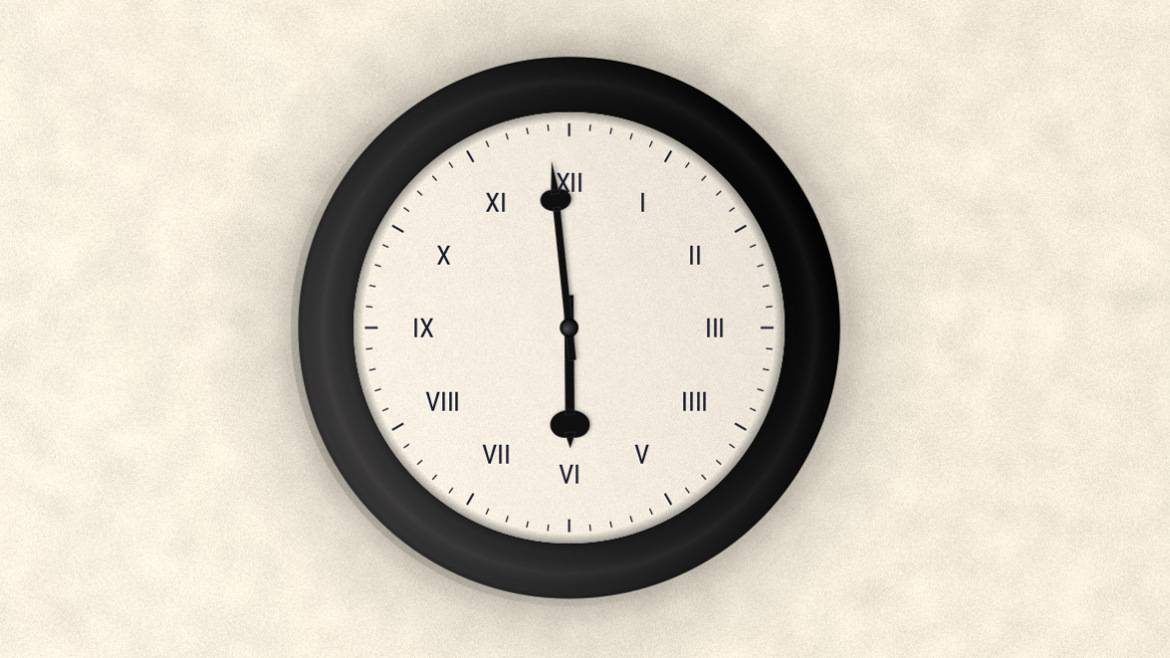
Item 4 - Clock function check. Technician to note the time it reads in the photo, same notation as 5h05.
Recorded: 5h59
